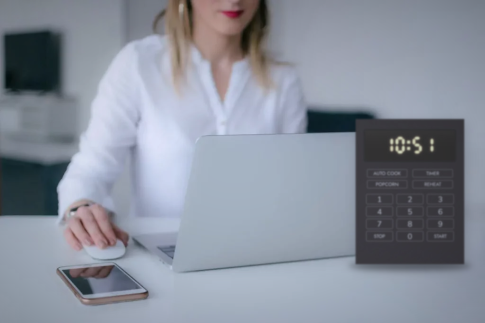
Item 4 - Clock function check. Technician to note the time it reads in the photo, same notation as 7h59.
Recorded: 10h51
